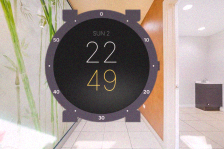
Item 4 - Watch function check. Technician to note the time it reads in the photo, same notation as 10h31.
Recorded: 22h49
